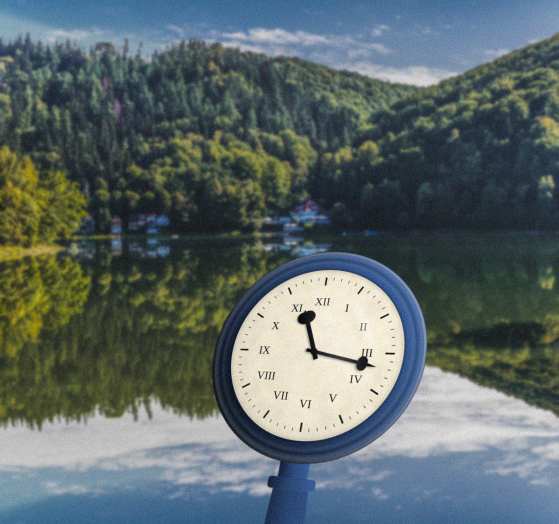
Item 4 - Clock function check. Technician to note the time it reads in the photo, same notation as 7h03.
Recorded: 11h17
